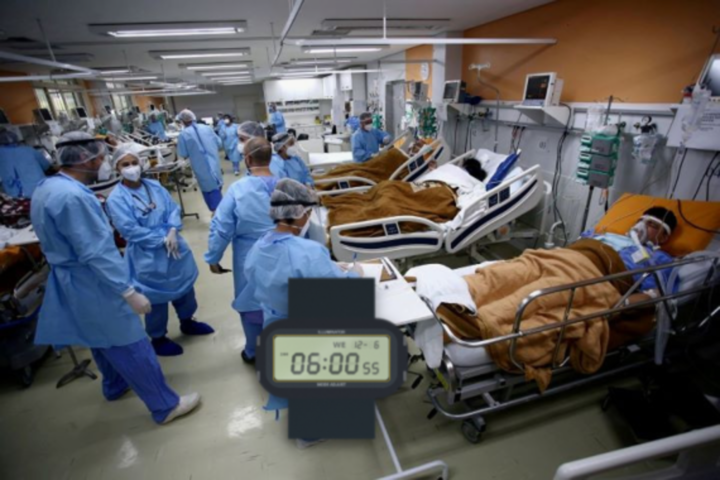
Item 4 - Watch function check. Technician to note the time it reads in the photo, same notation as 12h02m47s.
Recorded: 6h00m55s
